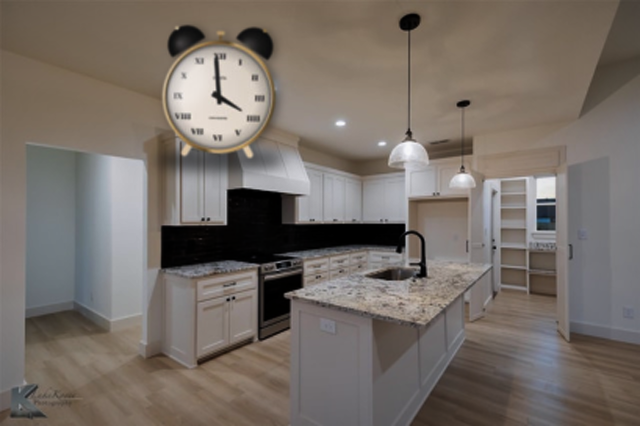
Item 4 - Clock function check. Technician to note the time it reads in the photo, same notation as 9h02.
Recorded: 3h59
